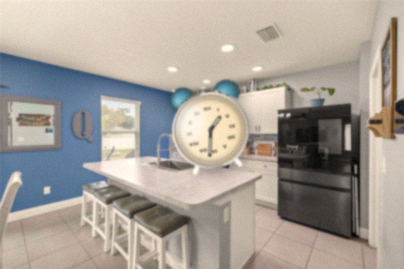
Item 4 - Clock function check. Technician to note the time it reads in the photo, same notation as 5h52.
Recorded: 1h32
